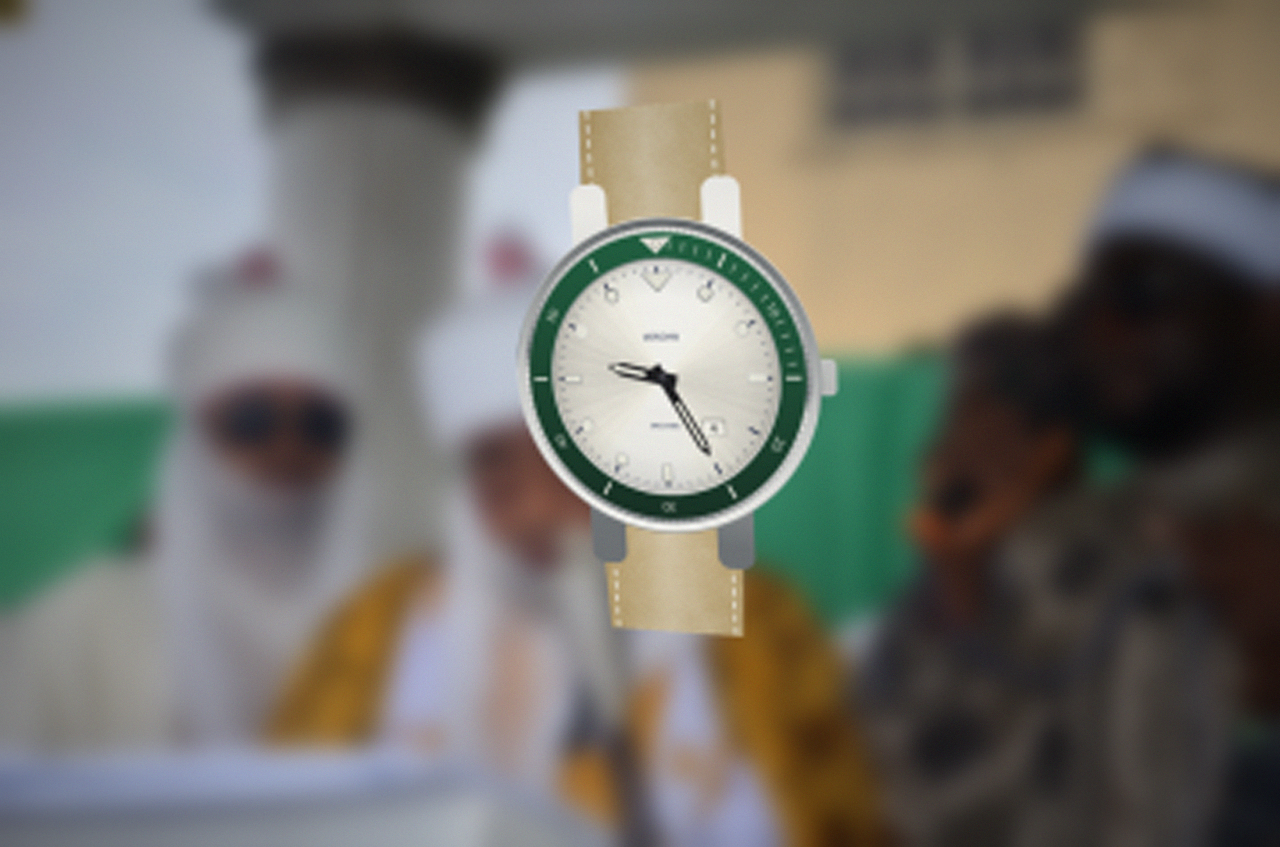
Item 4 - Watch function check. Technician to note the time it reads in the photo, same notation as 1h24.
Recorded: 9h25
